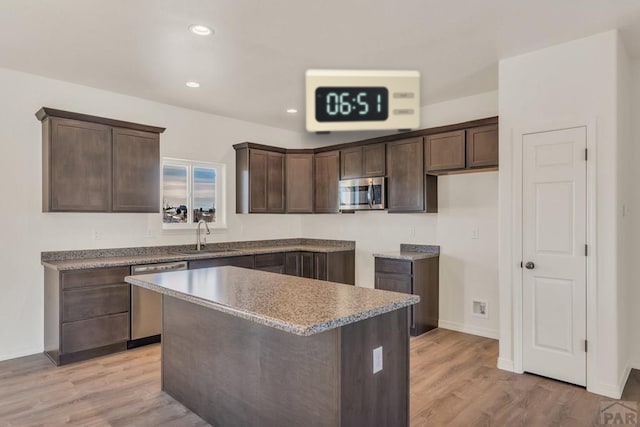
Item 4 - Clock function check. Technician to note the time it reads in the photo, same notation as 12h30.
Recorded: 6h51
